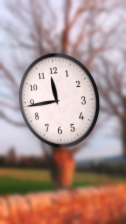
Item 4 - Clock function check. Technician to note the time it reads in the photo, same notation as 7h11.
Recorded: 11h44
